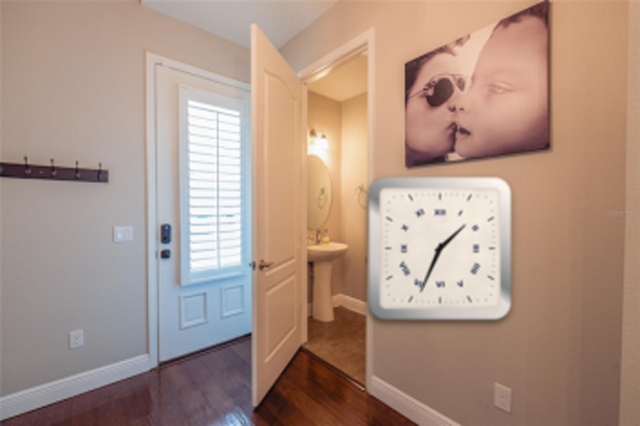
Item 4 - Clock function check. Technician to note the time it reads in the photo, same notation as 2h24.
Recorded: 1h34
